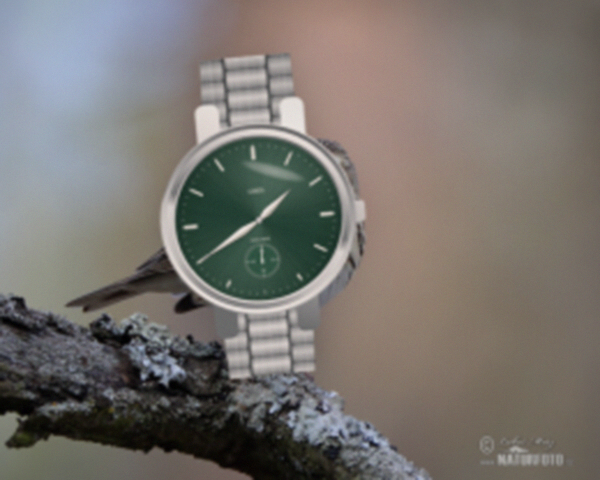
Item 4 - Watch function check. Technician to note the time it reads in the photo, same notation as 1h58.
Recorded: 1h40
